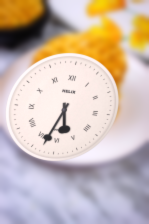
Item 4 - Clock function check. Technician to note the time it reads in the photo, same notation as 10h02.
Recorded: 5h33
